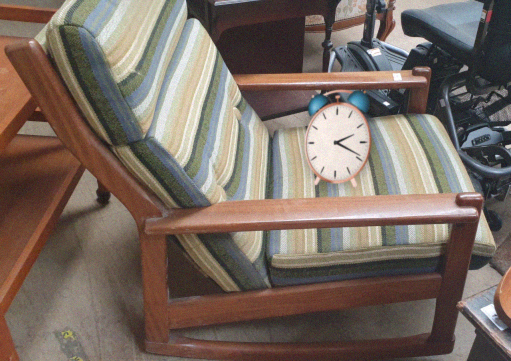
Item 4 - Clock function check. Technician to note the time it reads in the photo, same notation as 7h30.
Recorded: 2h19
